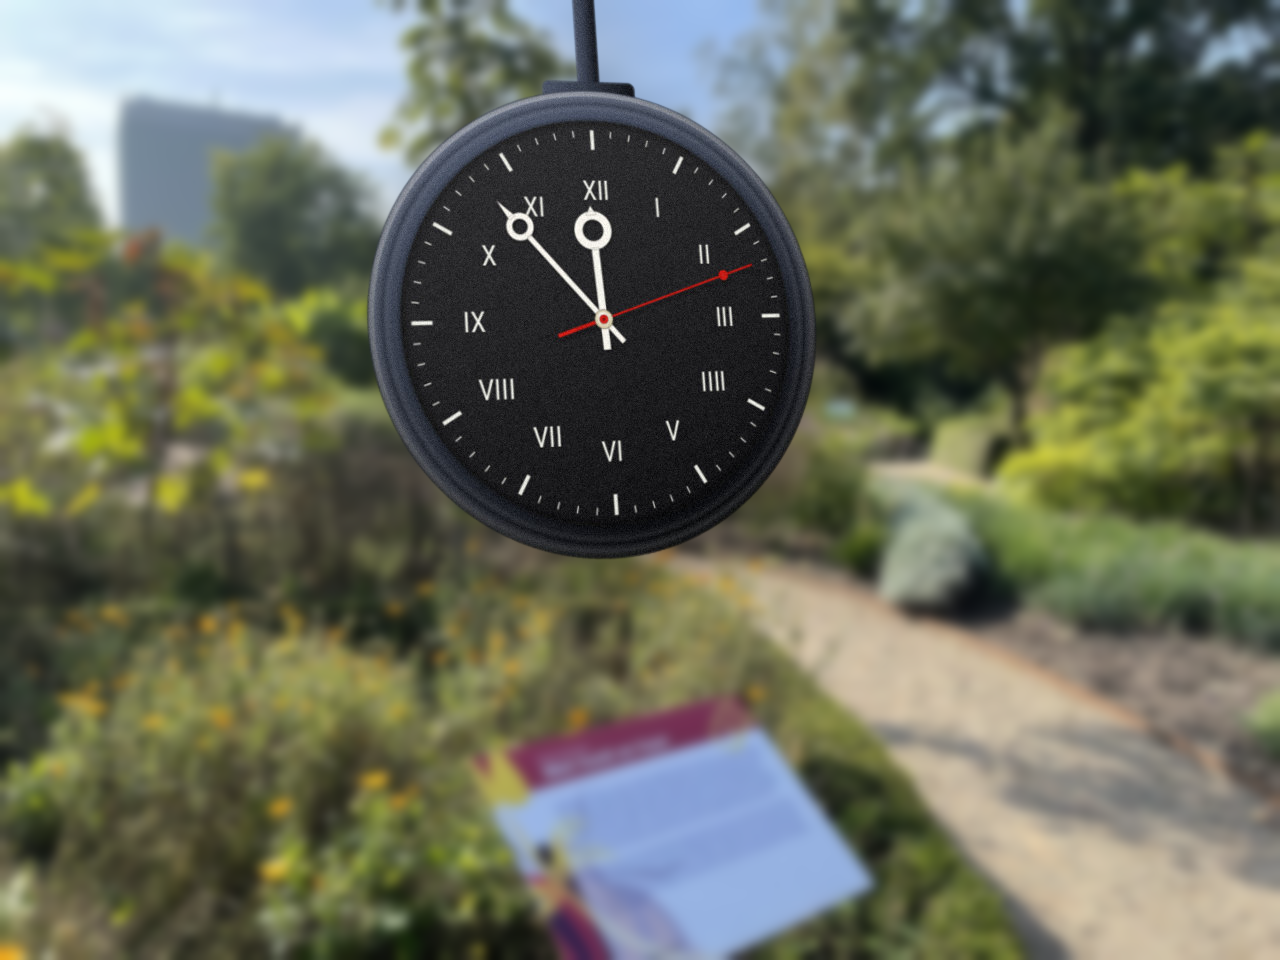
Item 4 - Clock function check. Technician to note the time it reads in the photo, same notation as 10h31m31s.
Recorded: 11h53m12s
